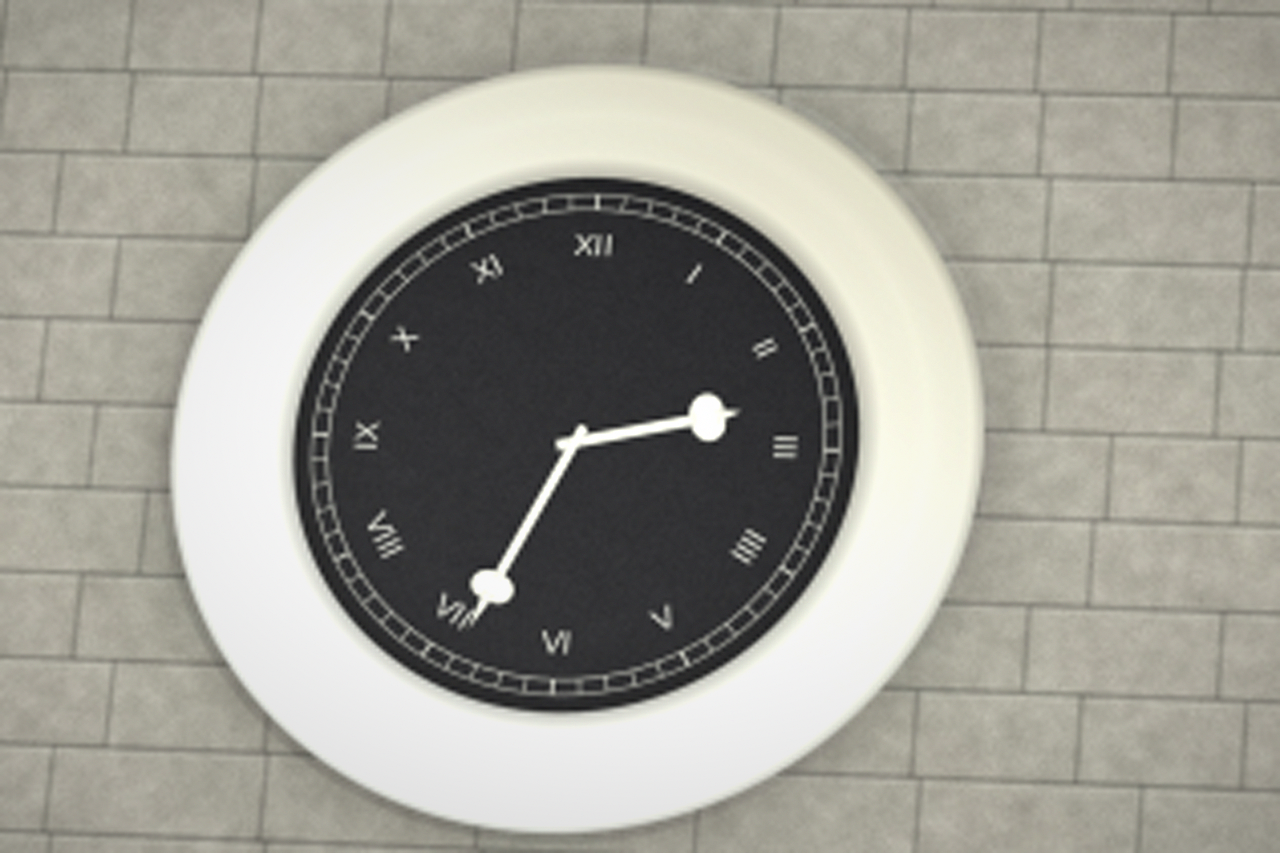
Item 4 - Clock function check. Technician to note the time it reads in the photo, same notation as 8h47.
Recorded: 2h34
